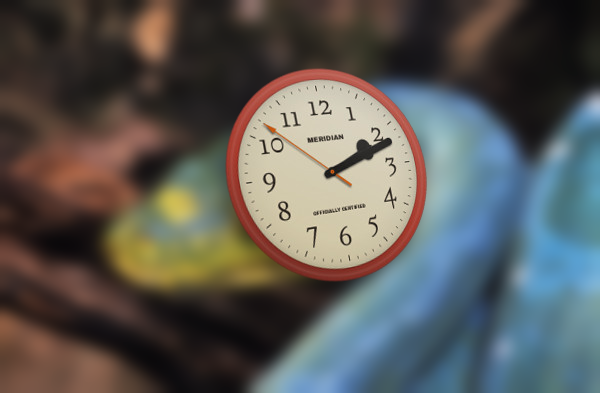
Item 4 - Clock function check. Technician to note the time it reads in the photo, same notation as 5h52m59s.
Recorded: 2h11m52s
